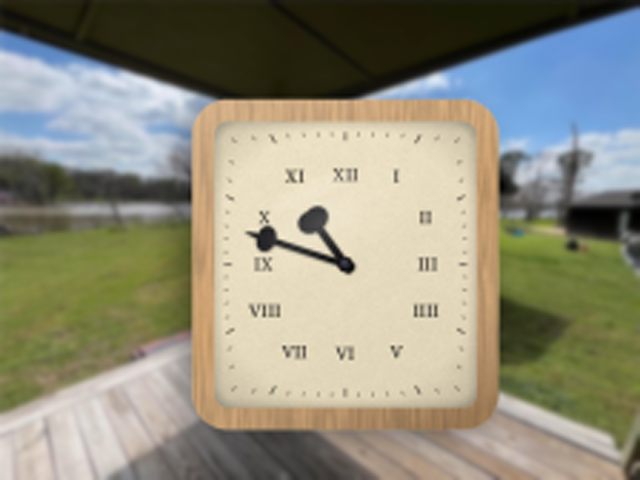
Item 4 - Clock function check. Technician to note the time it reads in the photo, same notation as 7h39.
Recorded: 10h48
